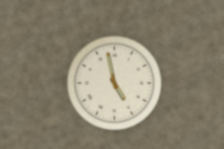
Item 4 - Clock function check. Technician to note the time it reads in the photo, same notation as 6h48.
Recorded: 4h58
